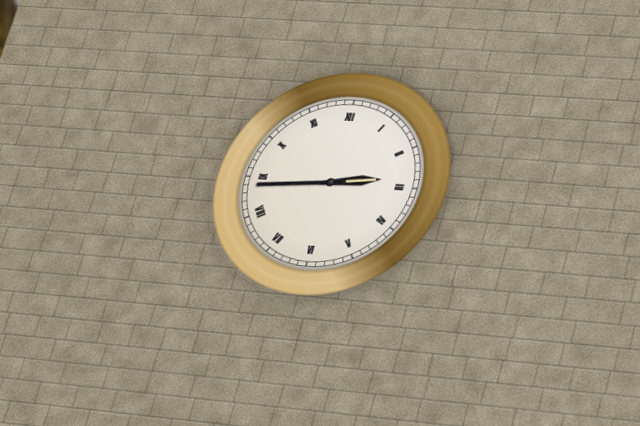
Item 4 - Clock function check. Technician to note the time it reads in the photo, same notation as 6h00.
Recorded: 2h44
